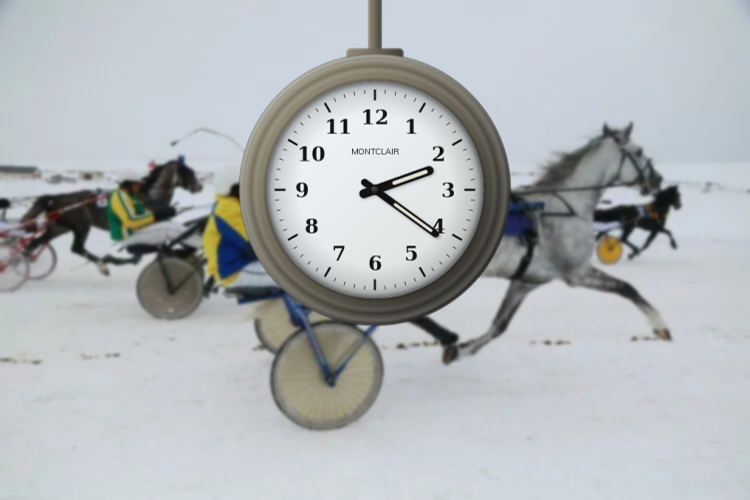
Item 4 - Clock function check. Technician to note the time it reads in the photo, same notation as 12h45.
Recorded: 2h21
